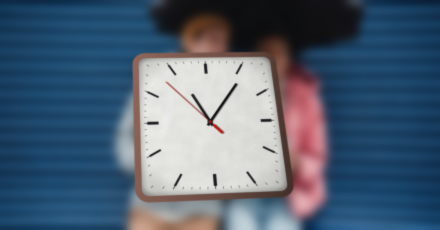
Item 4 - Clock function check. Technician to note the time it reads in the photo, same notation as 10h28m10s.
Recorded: 11h05m53s
